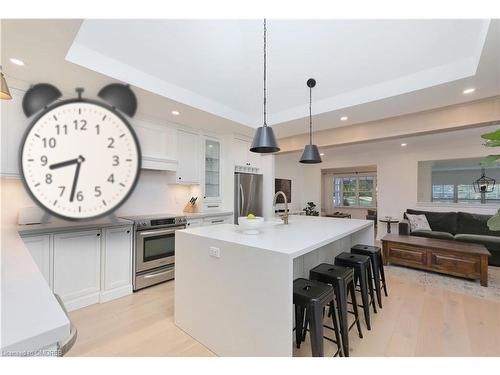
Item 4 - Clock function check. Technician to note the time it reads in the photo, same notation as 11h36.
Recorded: 8h32
